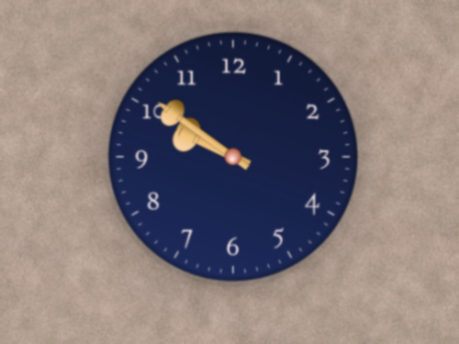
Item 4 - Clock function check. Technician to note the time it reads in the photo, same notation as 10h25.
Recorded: 9h51
